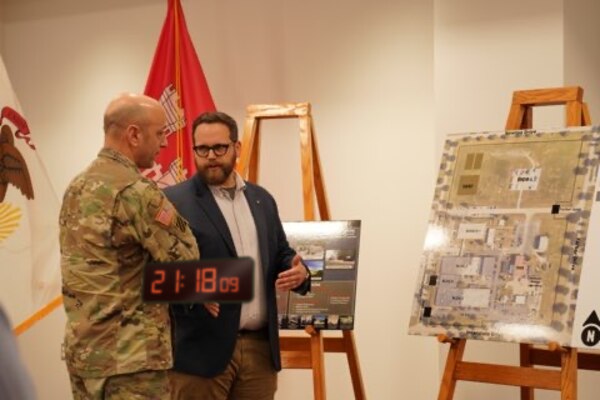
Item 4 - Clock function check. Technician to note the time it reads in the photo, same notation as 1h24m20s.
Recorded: 21h18m09s
